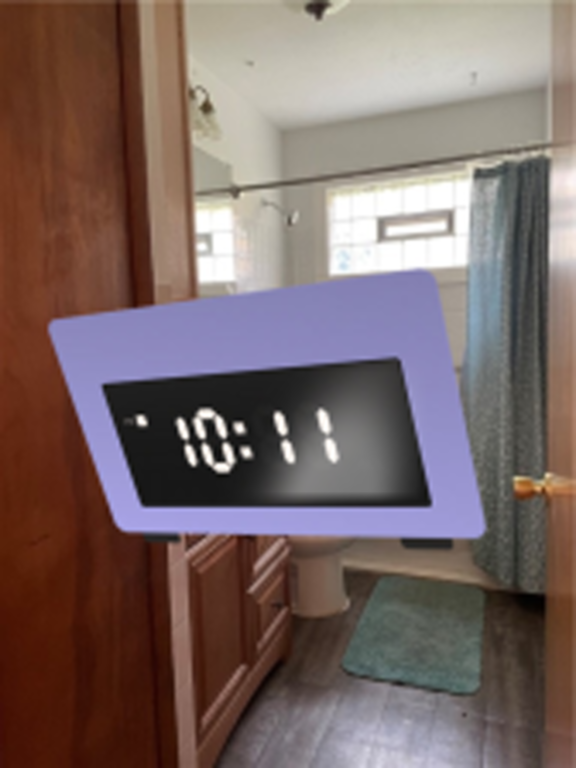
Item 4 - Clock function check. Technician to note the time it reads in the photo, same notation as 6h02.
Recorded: 10h11
